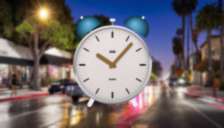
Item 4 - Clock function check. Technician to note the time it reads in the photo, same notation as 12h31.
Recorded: 10h07
